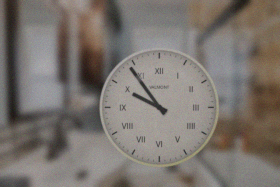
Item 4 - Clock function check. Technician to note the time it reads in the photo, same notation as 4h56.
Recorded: 9h54
